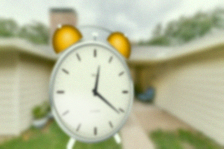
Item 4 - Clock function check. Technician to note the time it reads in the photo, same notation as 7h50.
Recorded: 12h21
